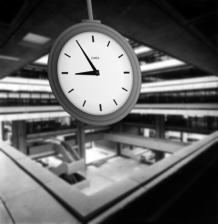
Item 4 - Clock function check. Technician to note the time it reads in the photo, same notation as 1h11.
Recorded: 8h55
